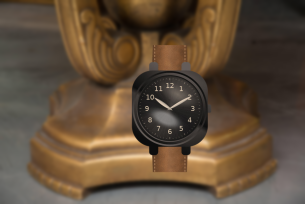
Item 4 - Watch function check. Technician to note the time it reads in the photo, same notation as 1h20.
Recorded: 10h10
